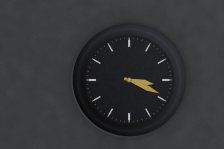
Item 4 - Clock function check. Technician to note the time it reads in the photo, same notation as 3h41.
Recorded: 3h19
